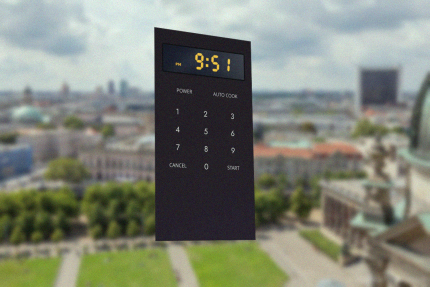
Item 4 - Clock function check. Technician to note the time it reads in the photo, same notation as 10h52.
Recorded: 9h51
